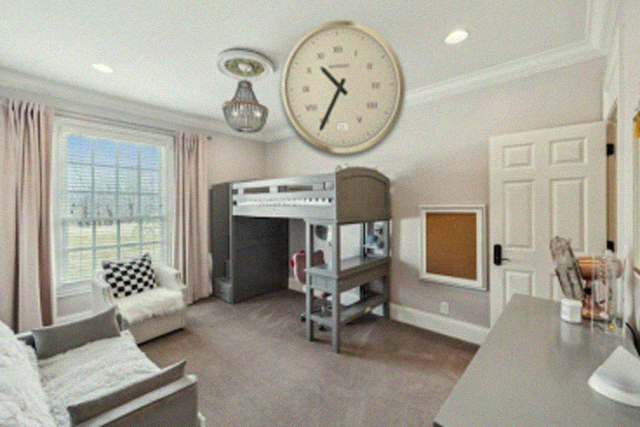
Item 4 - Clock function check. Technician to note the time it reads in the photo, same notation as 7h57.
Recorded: 10h35
